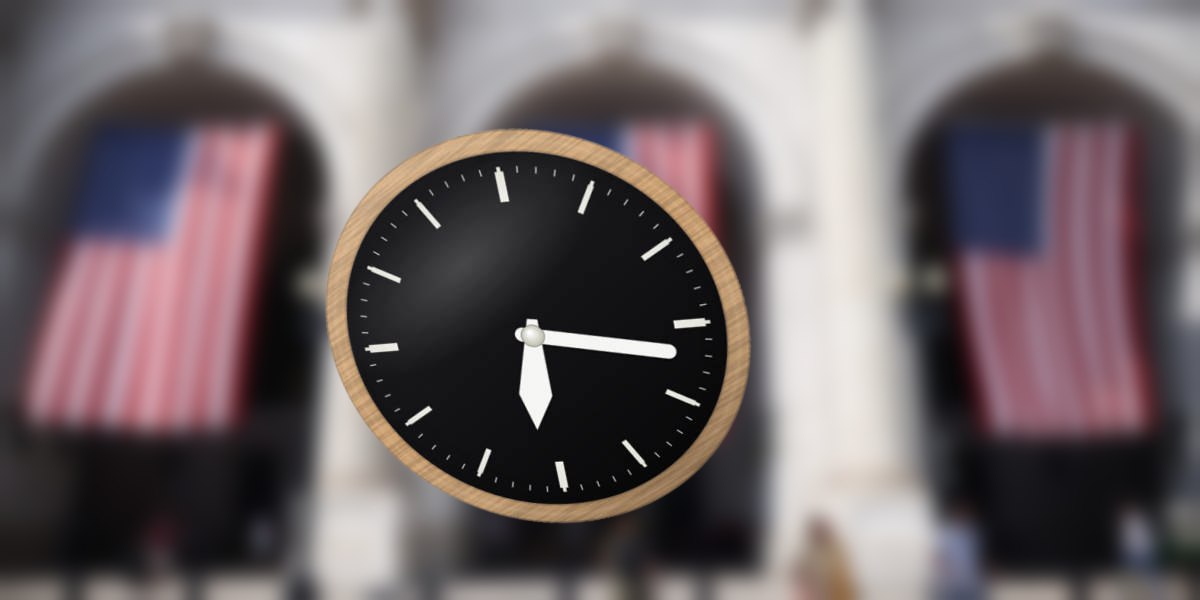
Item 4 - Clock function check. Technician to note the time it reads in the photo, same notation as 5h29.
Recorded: 6h17
